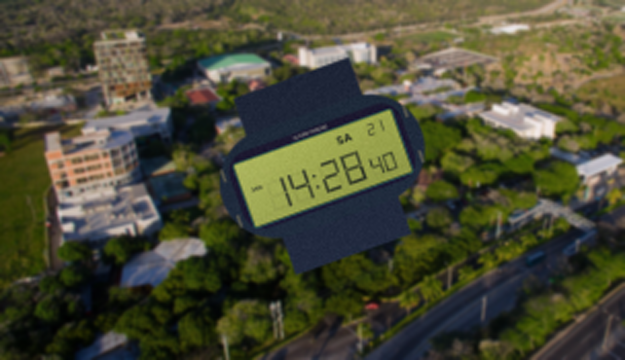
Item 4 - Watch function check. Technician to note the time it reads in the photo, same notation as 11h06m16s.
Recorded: 14h28m40s
